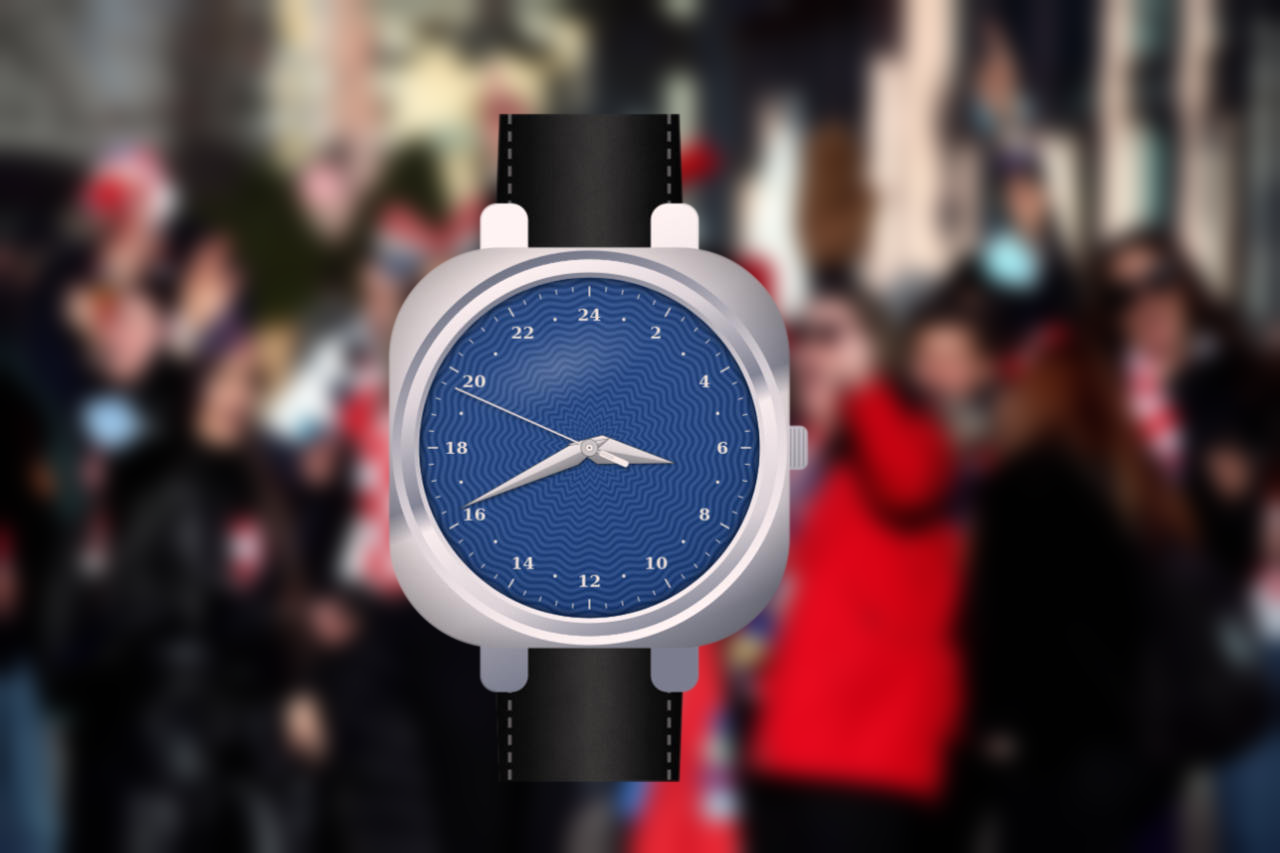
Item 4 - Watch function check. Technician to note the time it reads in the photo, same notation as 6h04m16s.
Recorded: 6h40m49s
